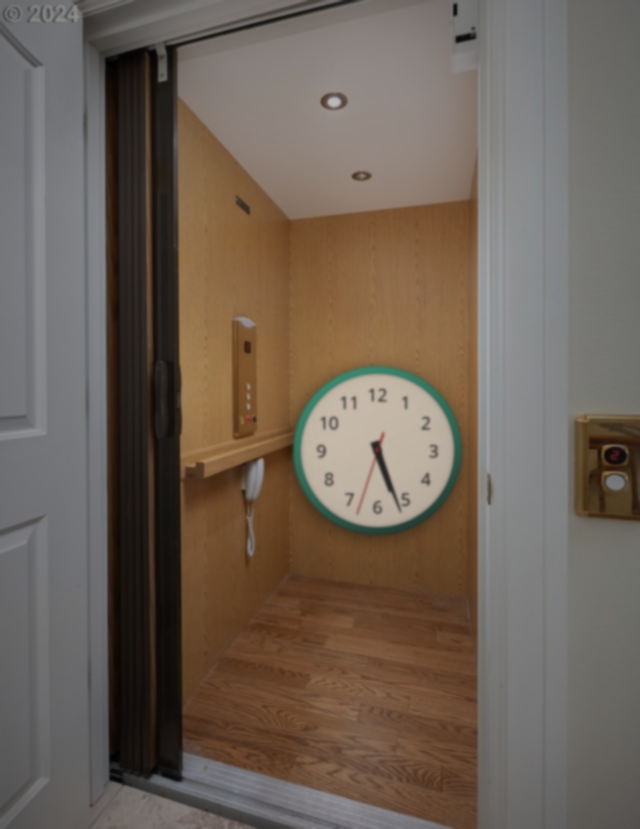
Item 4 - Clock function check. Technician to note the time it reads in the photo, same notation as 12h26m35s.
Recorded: 5h26m33s
